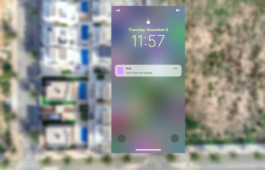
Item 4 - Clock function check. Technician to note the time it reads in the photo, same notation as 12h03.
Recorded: 11h57
